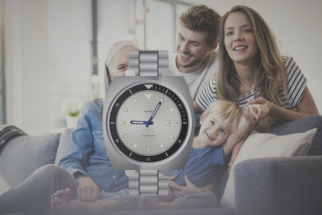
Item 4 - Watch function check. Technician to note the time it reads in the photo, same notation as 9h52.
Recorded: 9h05
